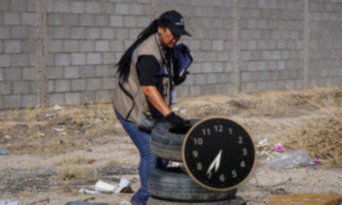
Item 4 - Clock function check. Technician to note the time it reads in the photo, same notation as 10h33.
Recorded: 6h36
